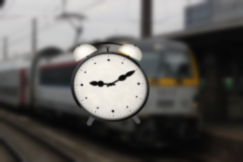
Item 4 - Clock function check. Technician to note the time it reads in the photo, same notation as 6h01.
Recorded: 9h10
